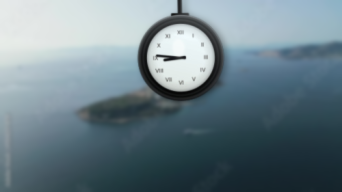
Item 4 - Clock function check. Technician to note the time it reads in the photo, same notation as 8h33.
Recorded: 8h46
